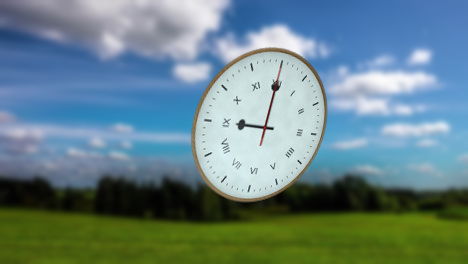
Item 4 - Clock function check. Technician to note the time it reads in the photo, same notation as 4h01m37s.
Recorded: 9h00m00s
